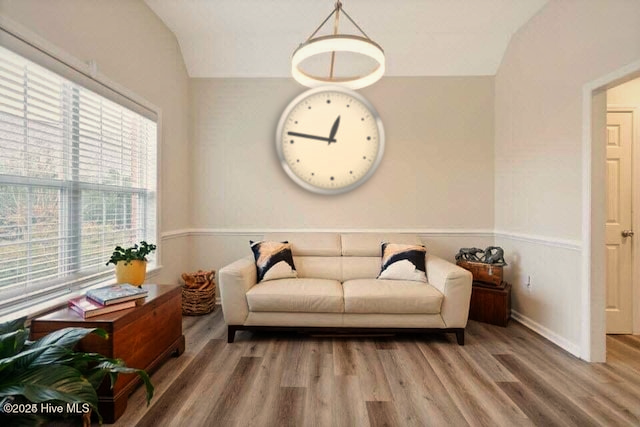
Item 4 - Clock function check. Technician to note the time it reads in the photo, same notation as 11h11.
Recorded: 12h47
